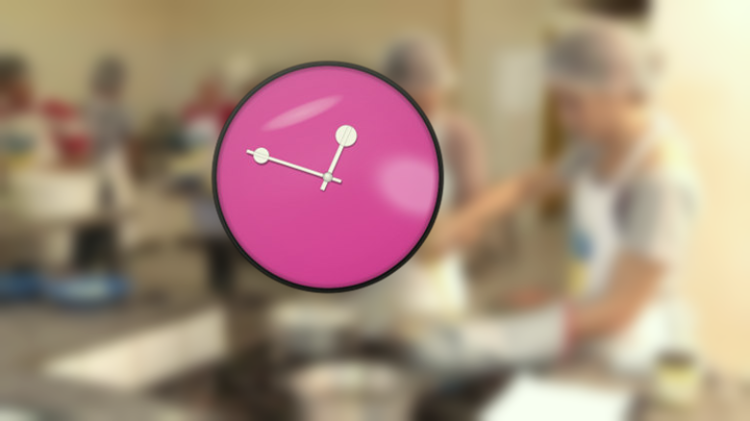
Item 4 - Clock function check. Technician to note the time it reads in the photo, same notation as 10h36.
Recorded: 12h48
